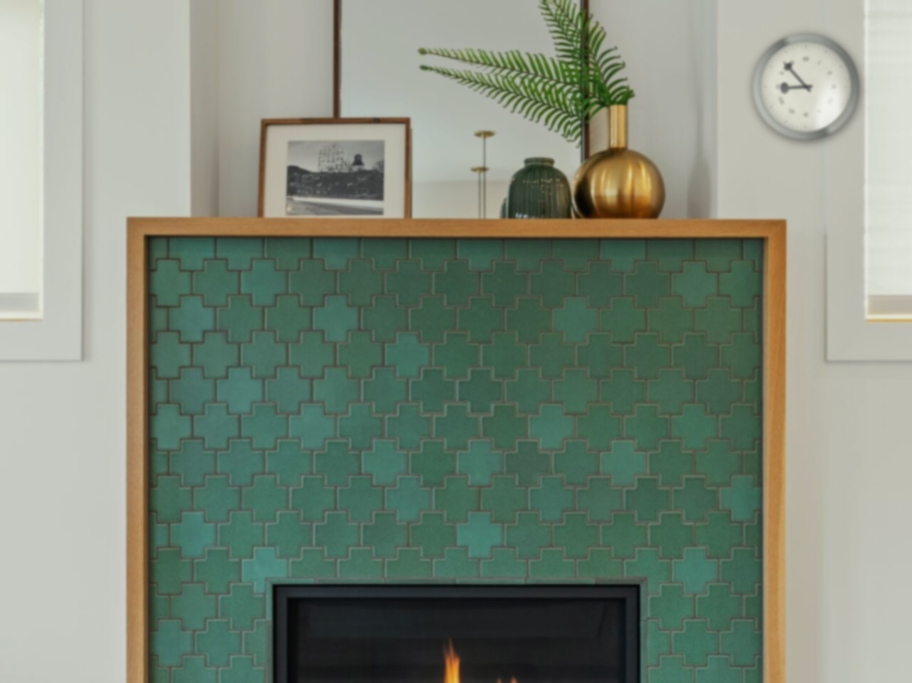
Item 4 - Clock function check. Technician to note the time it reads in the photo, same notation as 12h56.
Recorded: 8h53
